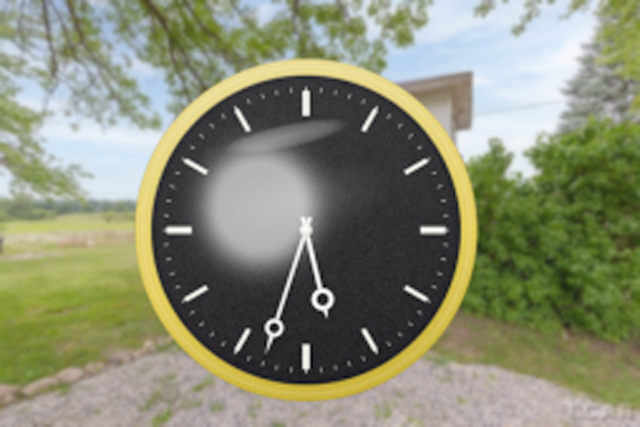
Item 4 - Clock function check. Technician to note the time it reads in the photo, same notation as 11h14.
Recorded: 5h33
